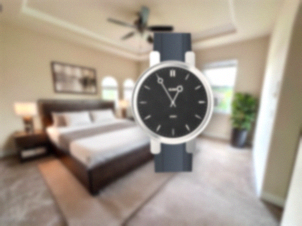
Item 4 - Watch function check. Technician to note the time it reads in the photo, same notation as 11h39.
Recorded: 12h55
